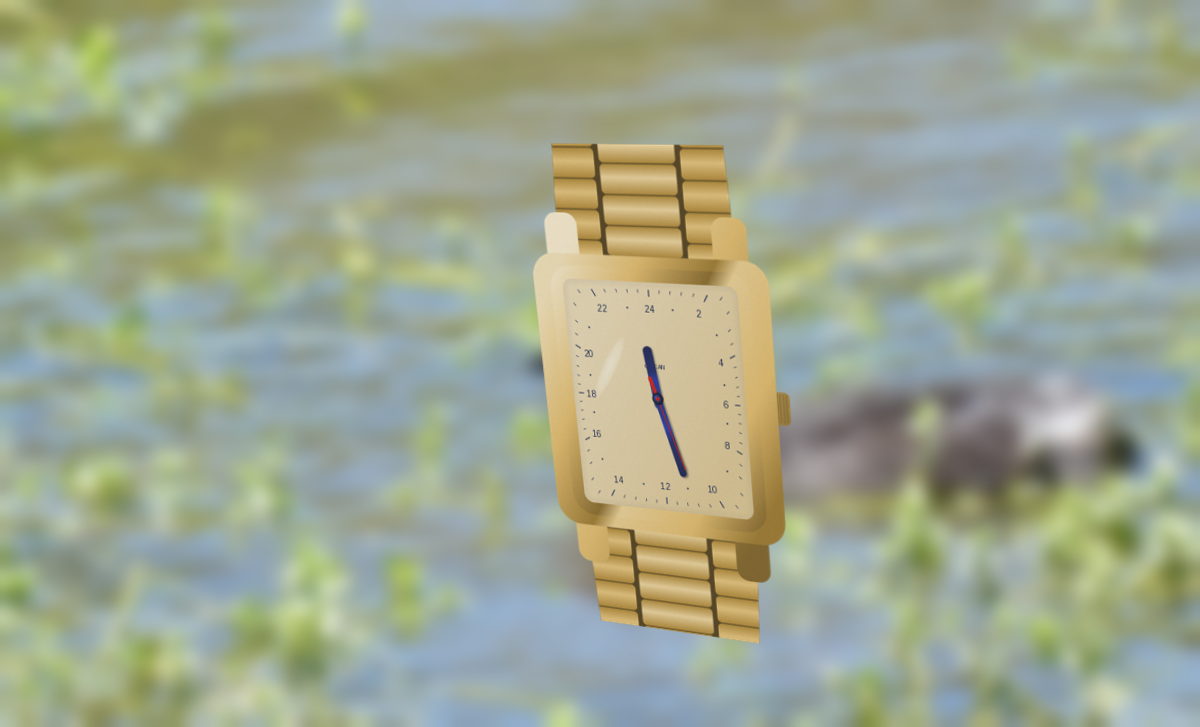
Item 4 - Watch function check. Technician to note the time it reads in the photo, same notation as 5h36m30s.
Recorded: 23h27m27s
